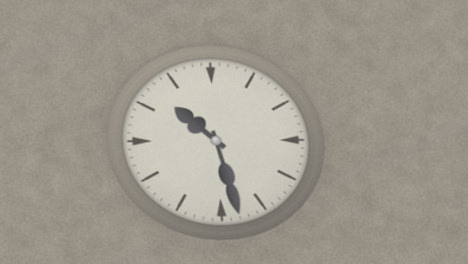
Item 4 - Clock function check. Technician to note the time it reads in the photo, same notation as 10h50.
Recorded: 10h28
